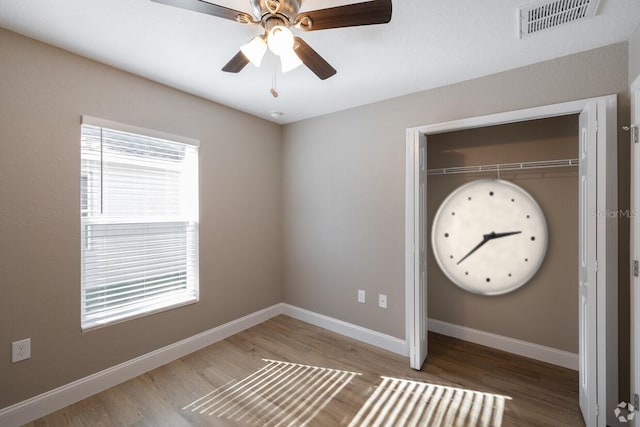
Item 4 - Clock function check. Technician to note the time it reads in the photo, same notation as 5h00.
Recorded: 2h38
